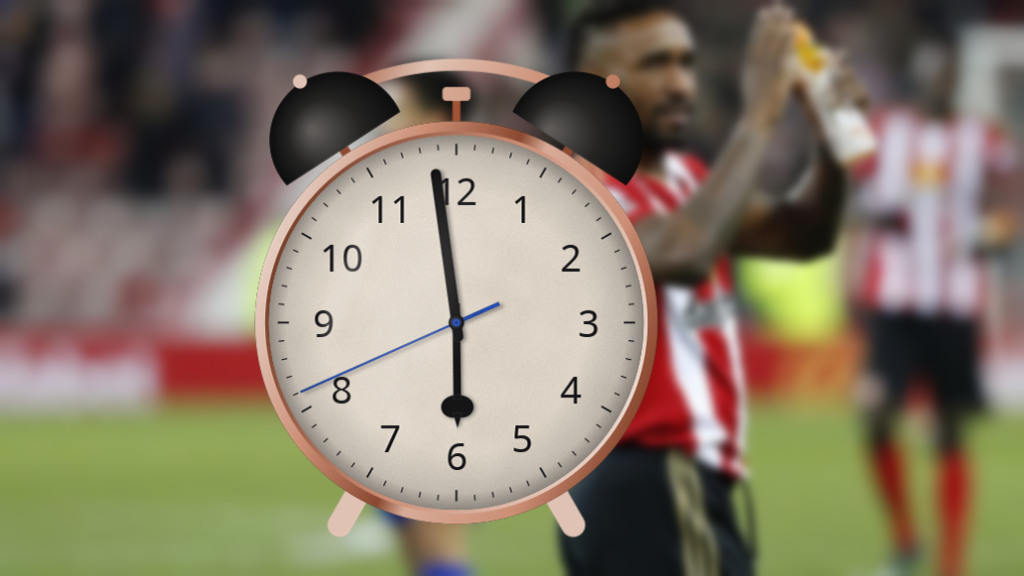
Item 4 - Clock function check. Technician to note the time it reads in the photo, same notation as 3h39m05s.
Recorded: 5h58m41s
